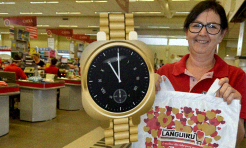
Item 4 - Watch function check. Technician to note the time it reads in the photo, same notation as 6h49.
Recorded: 11h00
